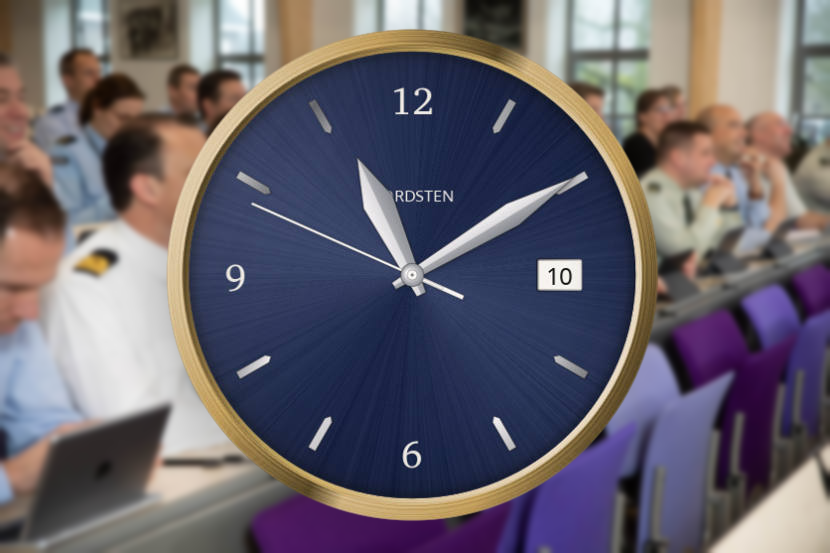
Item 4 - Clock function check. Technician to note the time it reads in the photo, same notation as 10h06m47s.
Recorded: 11h09m49s
